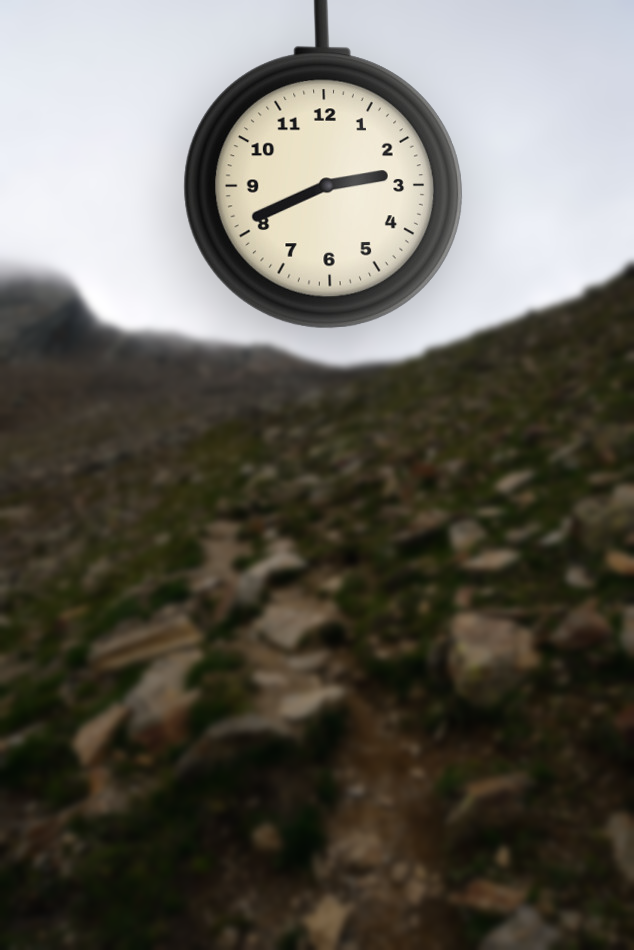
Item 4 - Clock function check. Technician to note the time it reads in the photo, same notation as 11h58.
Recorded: 2h41
